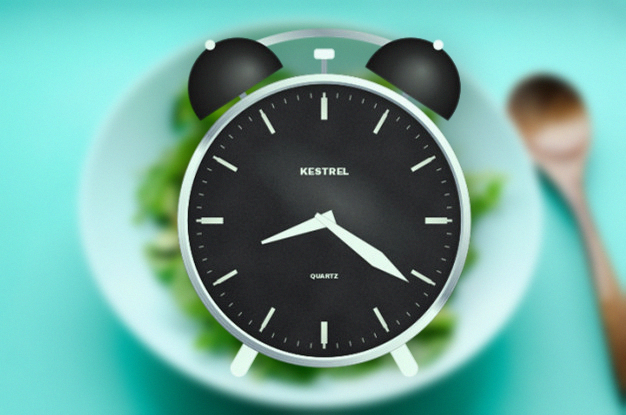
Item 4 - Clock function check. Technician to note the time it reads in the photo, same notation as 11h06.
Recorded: 8h21
